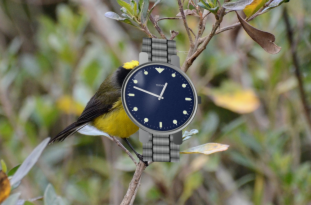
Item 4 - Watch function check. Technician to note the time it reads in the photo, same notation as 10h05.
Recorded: 12h48
